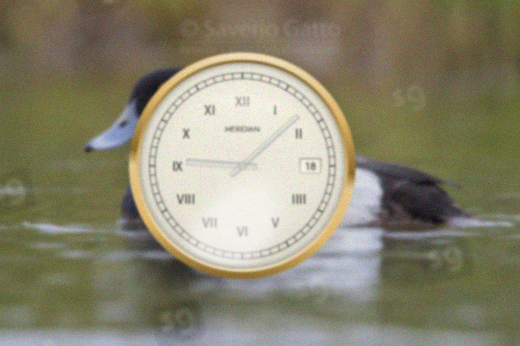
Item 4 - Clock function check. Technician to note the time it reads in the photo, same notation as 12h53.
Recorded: 9h08
